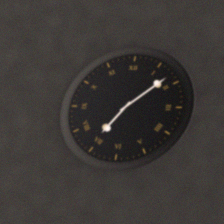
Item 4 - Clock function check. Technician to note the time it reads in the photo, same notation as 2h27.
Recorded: 7h08
